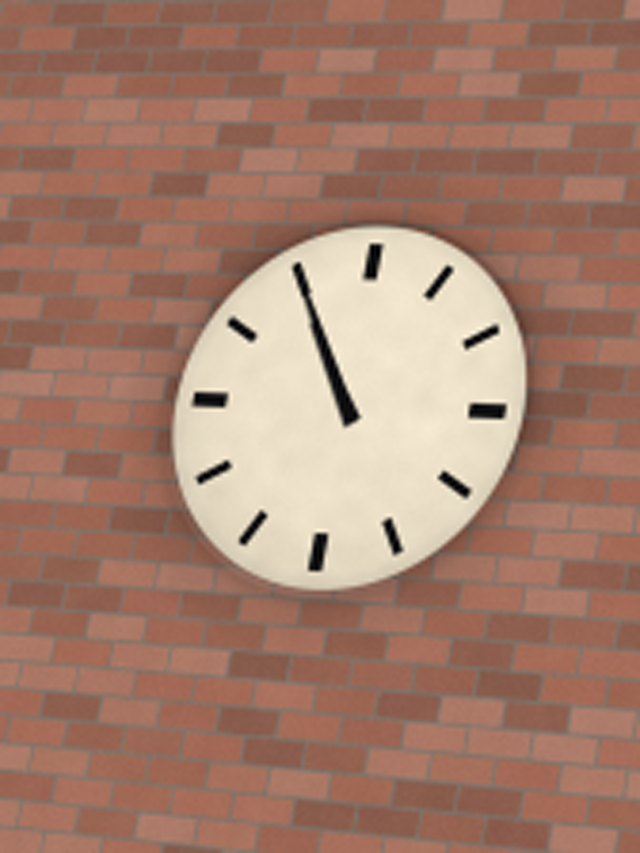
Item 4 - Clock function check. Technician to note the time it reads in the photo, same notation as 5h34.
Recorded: 10h55
